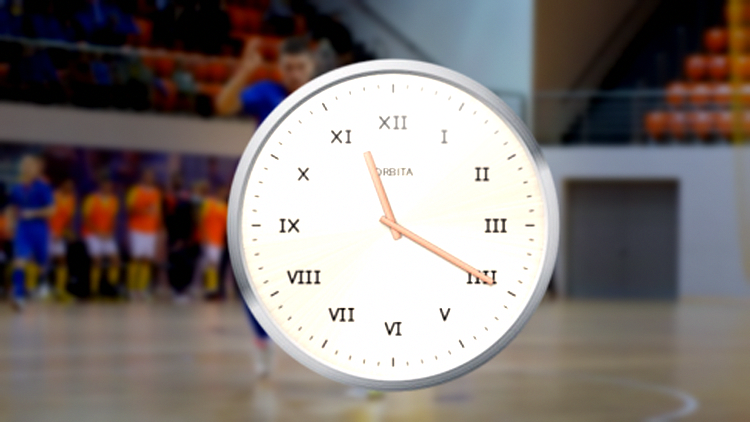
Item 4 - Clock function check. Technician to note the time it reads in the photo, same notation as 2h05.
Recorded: 11h20
